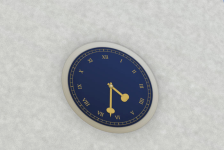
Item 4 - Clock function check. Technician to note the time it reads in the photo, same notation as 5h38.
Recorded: 4h32
